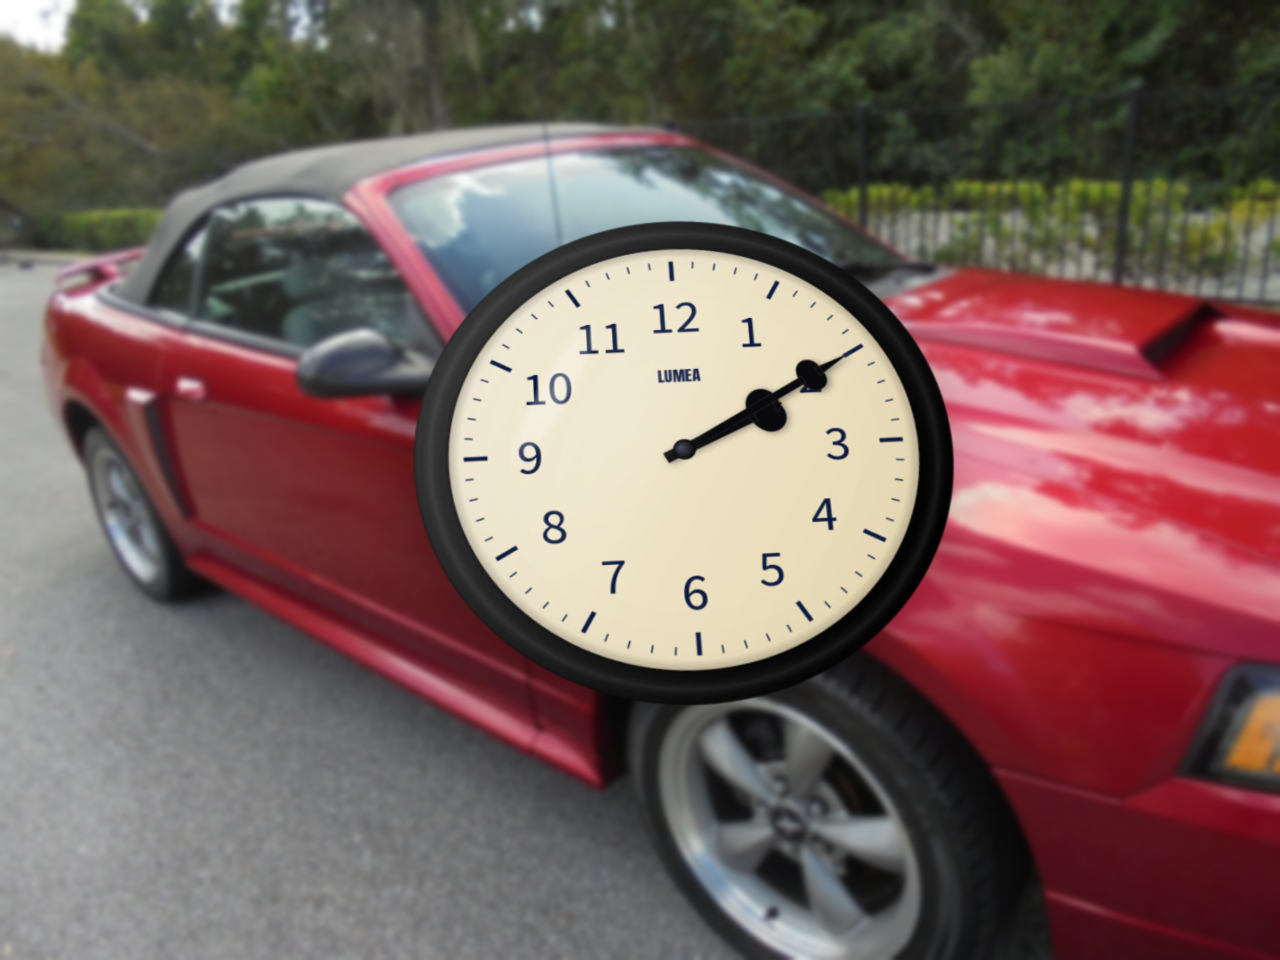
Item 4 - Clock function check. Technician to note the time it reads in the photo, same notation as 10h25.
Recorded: 2h10
